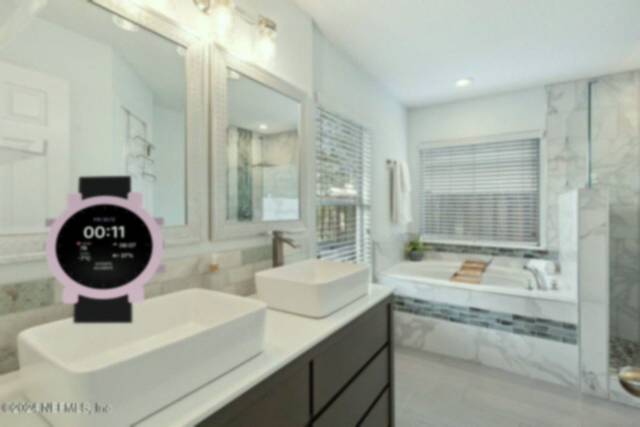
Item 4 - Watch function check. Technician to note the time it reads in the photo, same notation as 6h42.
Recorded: 0h11
